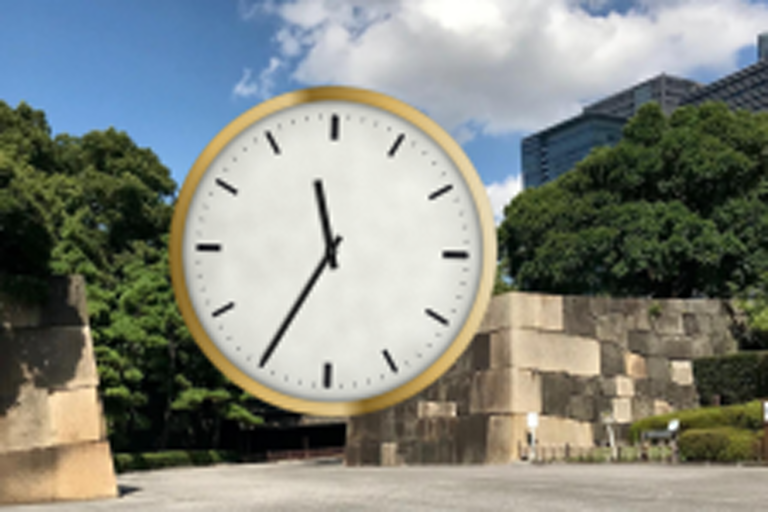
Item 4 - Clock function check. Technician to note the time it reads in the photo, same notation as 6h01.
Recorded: 11h35
